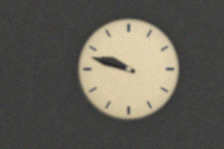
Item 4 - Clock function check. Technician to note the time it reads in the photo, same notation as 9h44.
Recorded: 9h48
